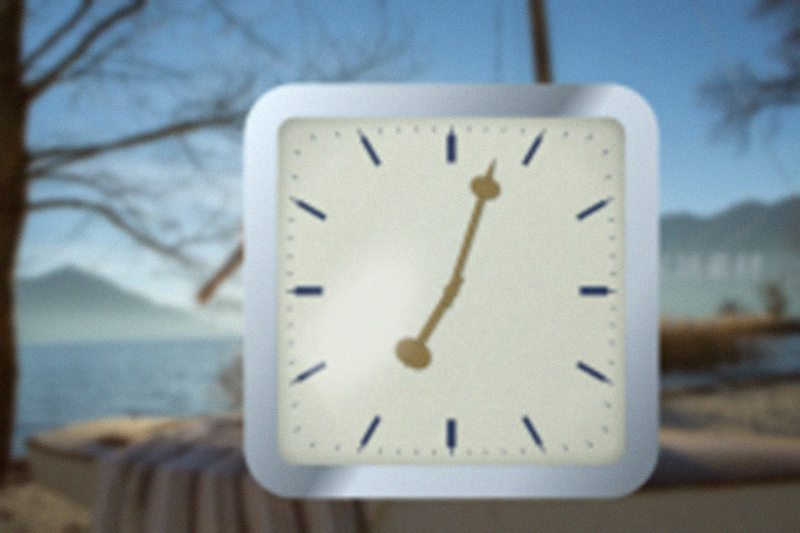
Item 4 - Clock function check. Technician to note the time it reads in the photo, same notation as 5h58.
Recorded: 7h03
